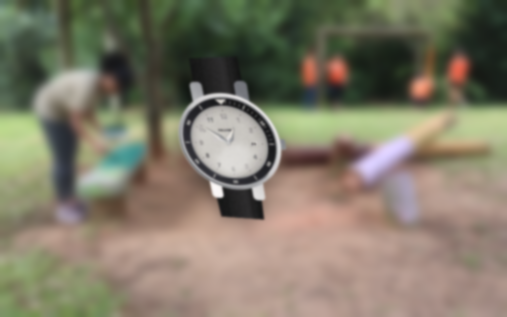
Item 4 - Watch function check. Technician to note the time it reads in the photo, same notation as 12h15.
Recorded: 12h51
